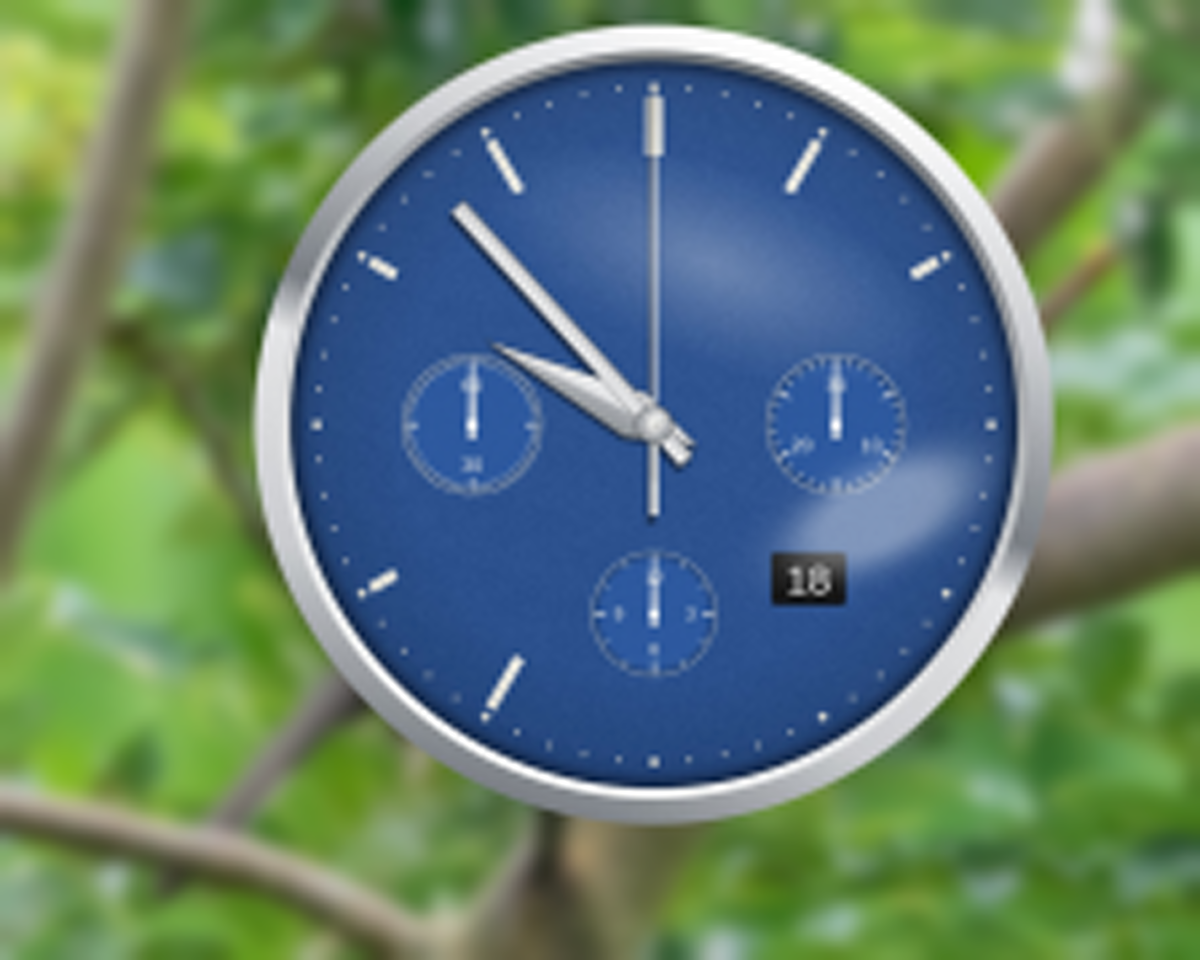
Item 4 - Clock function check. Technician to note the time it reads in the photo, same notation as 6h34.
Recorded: 9h53
